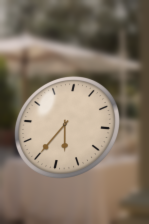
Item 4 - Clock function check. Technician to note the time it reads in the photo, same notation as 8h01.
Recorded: 5h35
